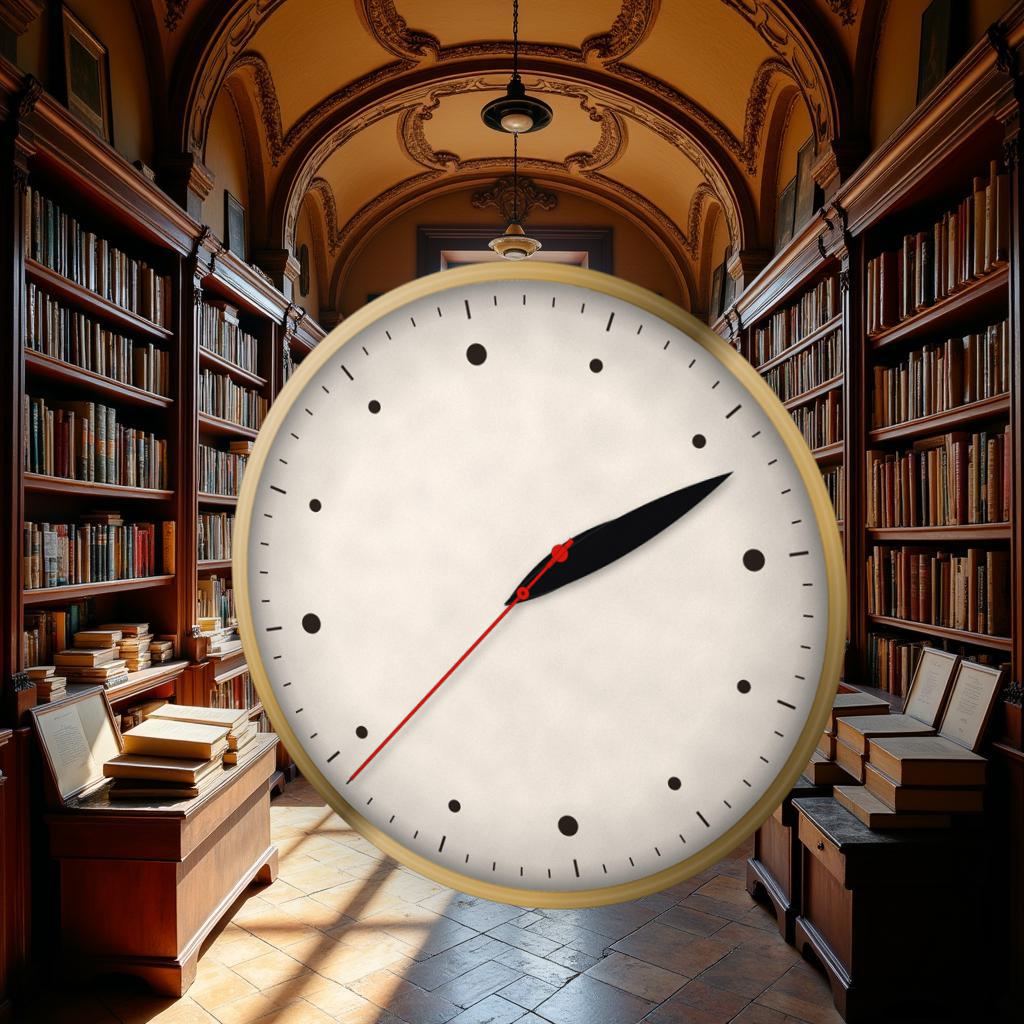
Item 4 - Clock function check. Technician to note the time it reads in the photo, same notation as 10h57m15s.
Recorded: 2h11m39s
